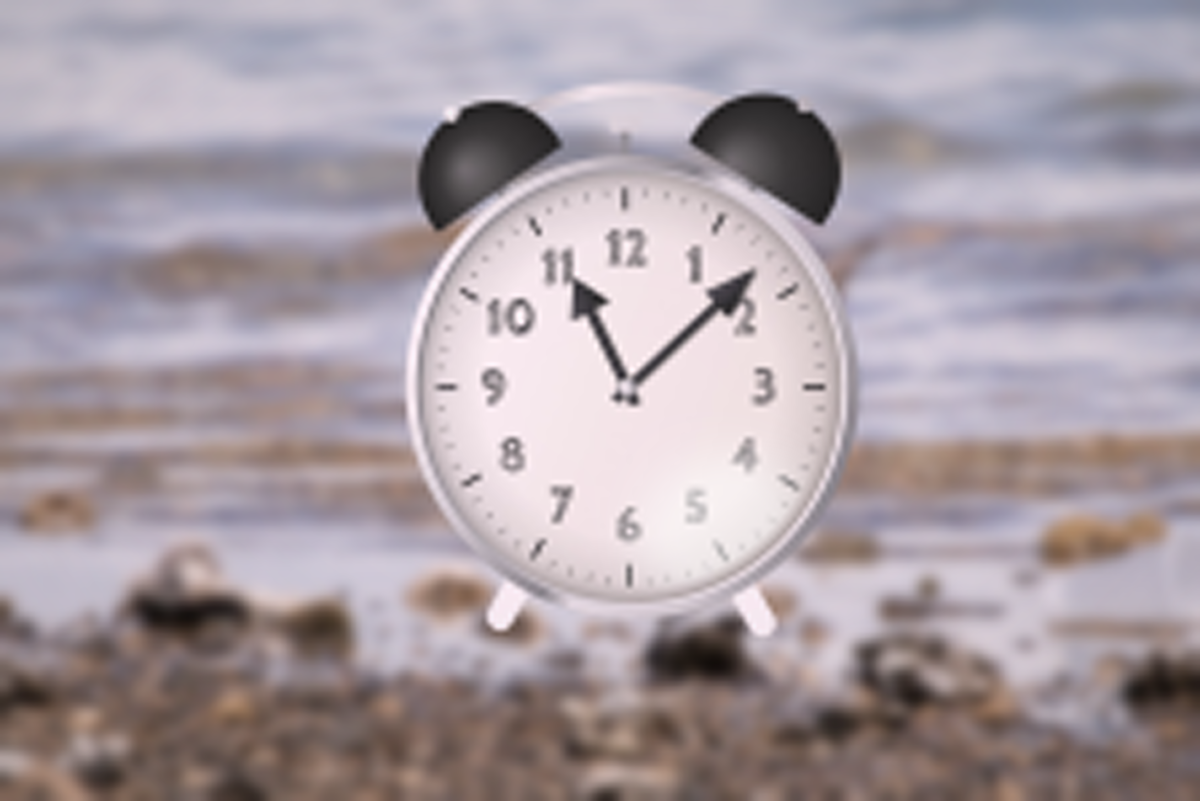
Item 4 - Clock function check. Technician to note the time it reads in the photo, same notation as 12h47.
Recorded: 11h08
